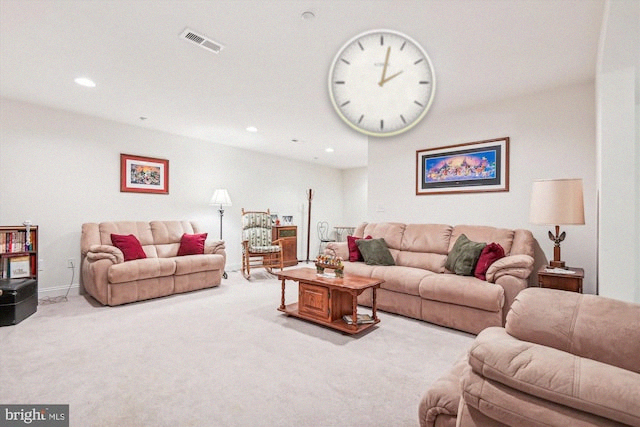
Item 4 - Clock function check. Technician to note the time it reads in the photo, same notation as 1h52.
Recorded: 2h02
